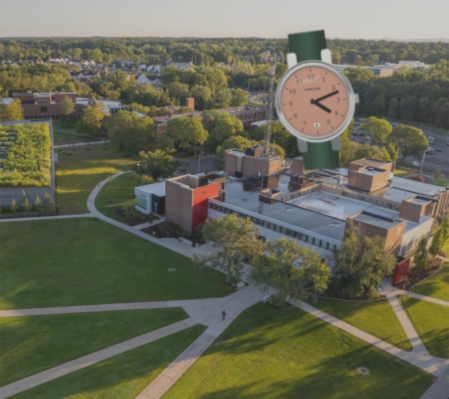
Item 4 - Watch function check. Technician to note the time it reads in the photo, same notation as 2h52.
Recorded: 4h12
